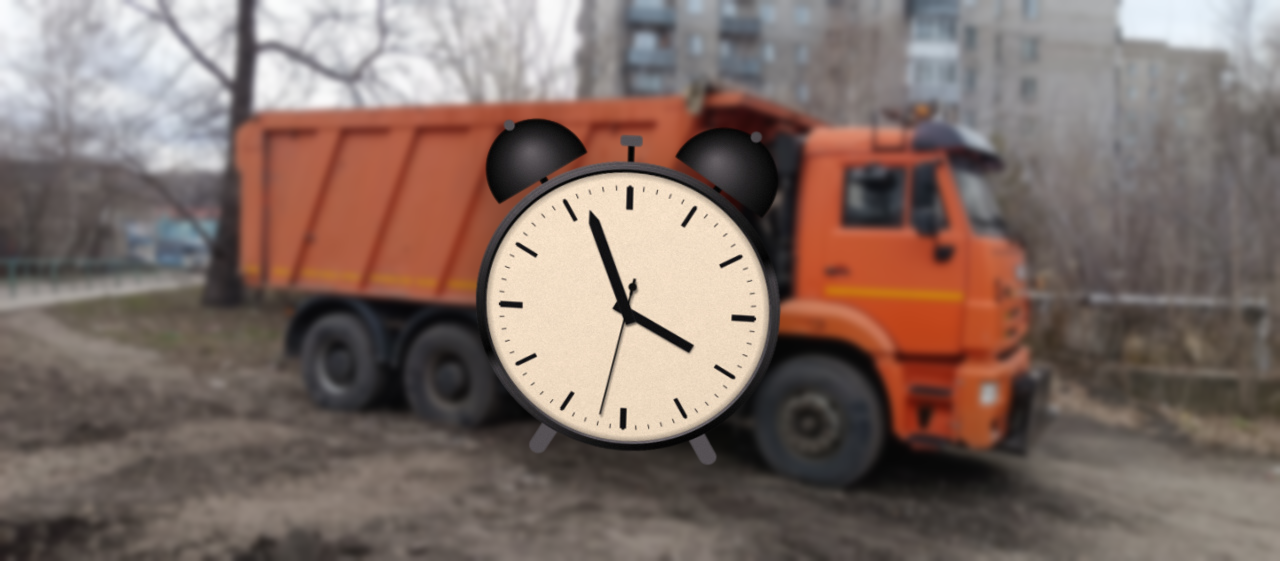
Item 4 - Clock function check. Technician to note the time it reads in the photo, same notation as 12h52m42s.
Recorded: 3h56m32s
